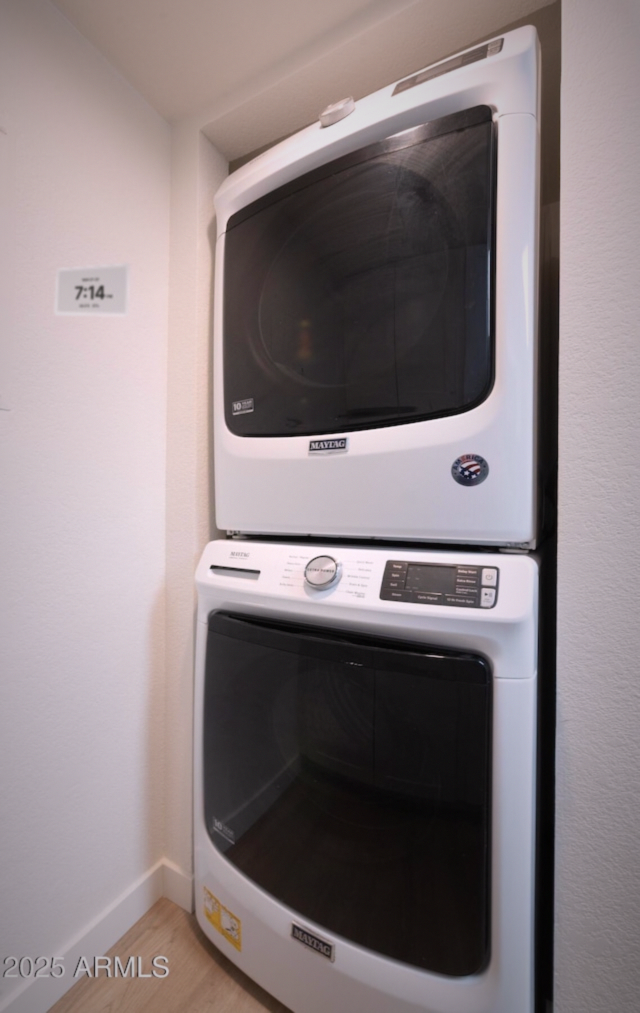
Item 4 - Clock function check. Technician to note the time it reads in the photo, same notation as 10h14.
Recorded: 7h14
